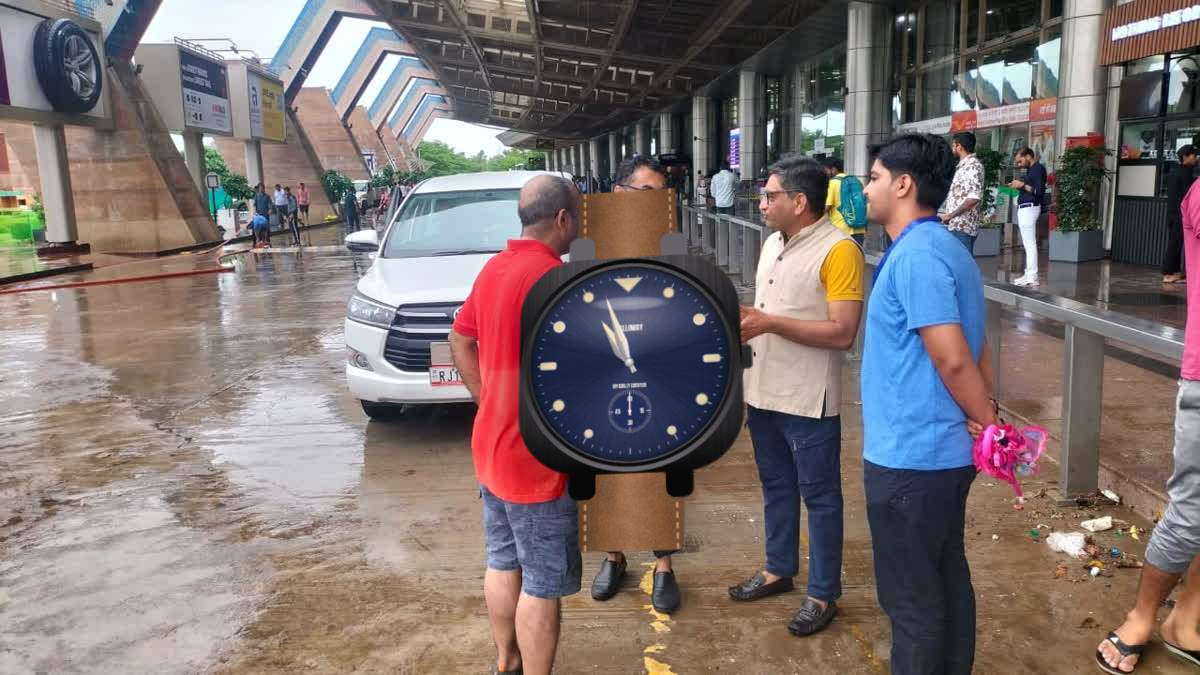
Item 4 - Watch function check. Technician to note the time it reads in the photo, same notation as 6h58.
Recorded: 10h57
